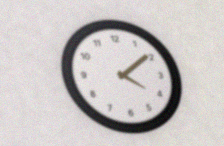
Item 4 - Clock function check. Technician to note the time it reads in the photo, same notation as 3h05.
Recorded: 4h09
